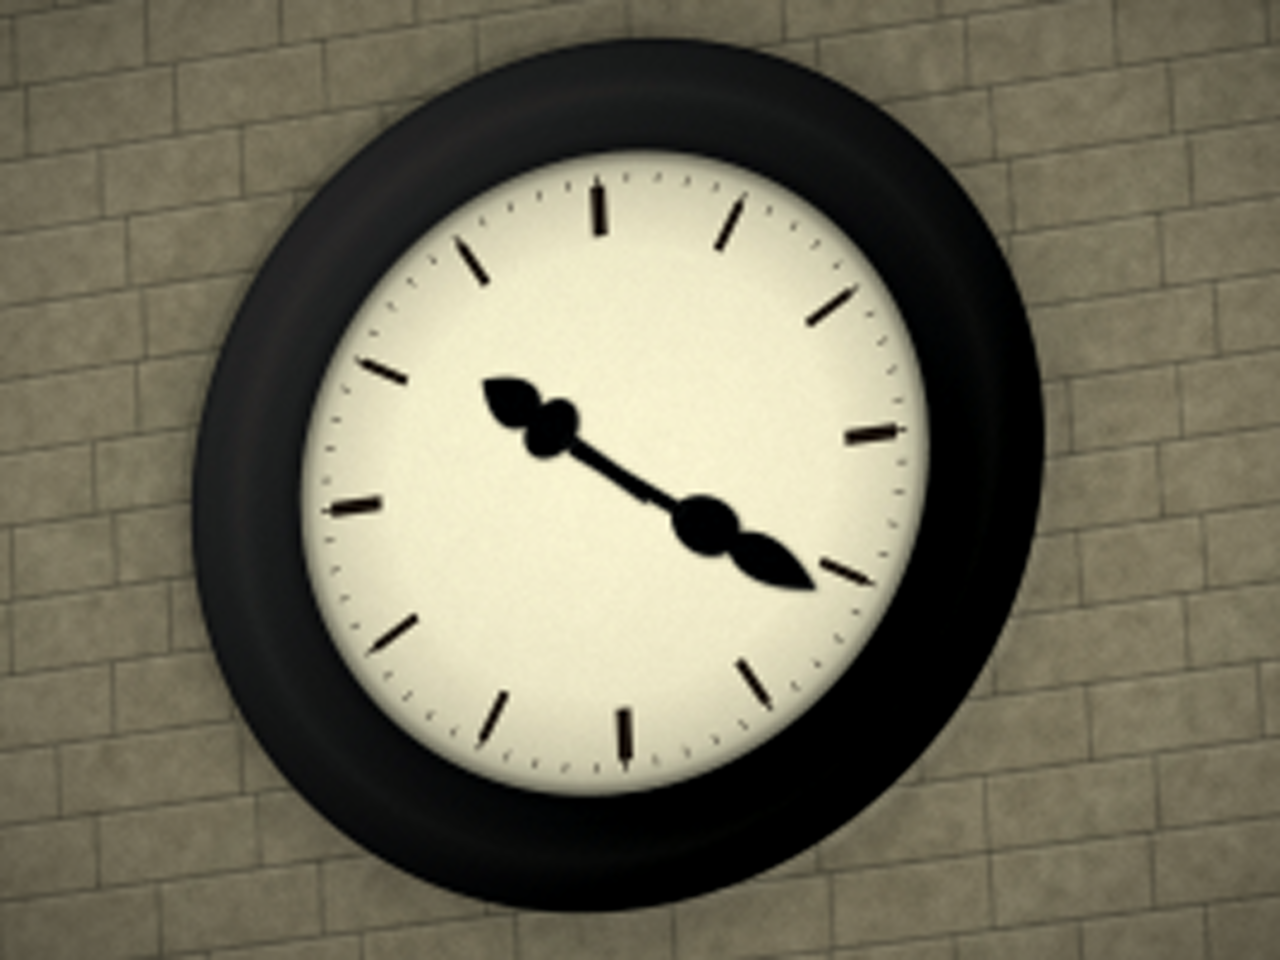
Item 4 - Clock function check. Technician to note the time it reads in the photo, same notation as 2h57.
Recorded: 10h21
